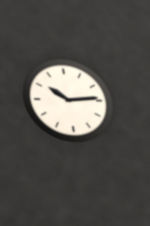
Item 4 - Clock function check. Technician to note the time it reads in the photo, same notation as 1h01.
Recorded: 10h14
